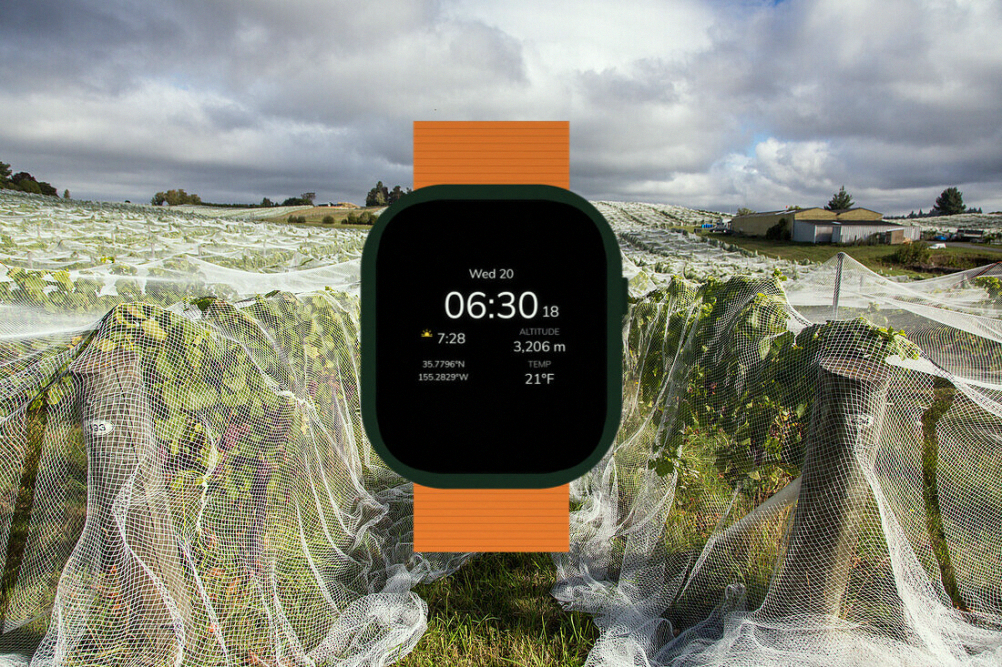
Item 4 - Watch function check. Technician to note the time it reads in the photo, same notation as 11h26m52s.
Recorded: 6h30m18s
